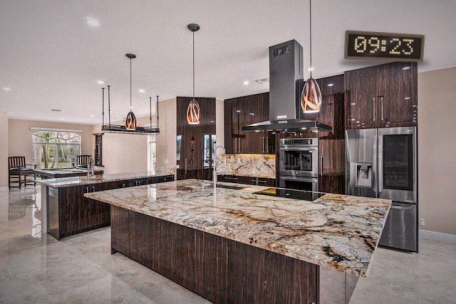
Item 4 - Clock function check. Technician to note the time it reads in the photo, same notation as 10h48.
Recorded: 9h23
